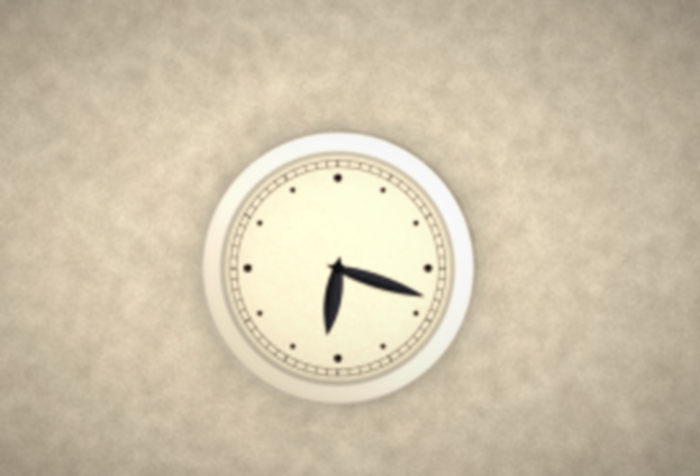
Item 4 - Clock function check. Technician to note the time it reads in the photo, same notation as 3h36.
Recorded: 6h18
